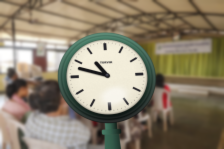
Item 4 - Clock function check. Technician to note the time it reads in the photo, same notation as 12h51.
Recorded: 10h48
